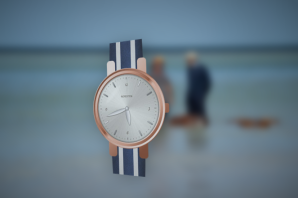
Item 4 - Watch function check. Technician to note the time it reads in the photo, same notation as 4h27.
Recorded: 5h42
